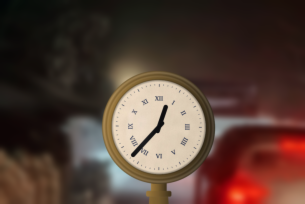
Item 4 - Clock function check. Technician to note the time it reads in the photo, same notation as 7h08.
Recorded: 12h37
